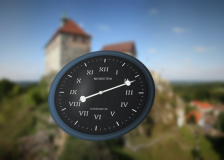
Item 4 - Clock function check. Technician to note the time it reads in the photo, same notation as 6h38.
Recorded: 8h11
